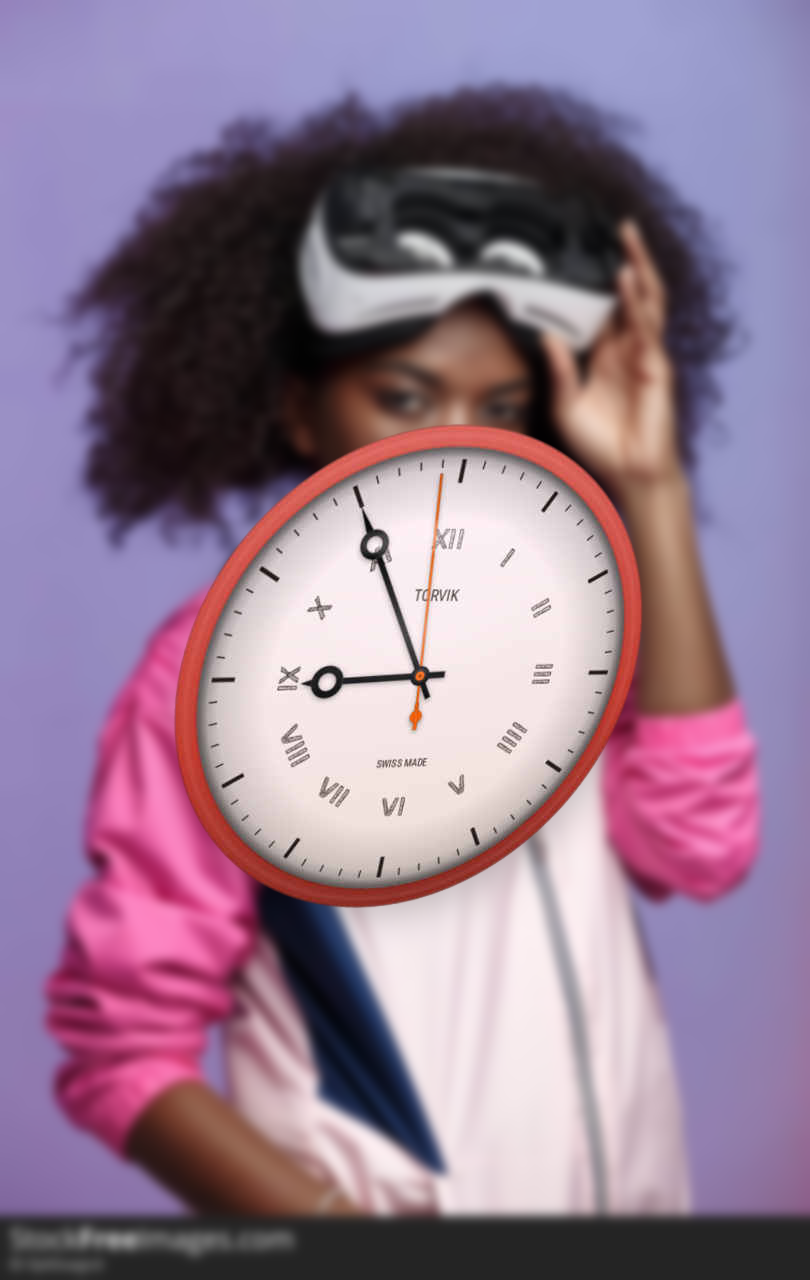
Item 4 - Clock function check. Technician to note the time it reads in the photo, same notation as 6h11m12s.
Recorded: 8h54m59s
